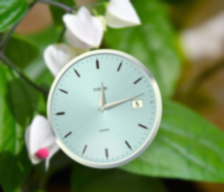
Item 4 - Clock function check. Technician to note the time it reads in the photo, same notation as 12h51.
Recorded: 12h13
